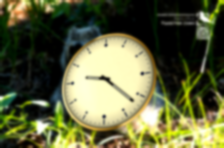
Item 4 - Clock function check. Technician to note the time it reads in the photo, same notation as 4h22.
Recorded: 9h22
